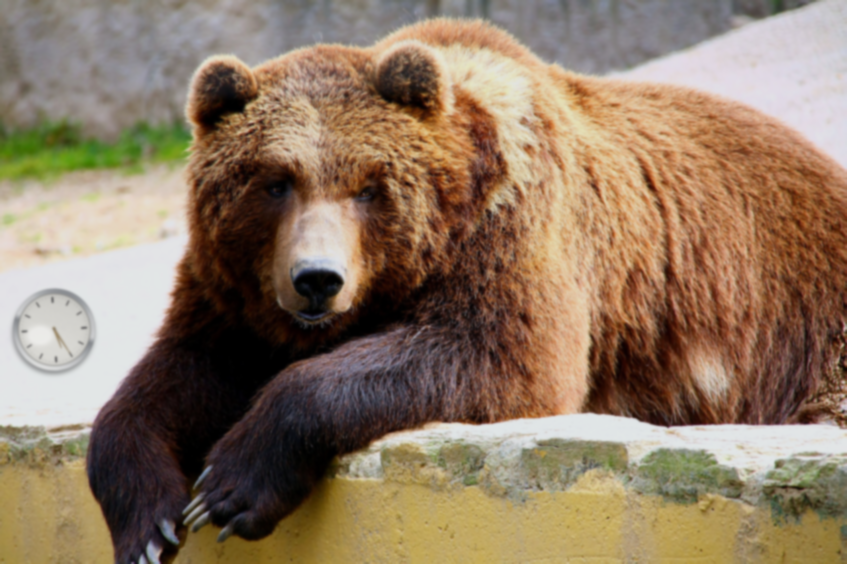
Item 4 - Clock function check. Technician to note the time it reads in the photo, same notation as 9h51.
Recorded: 5h25
